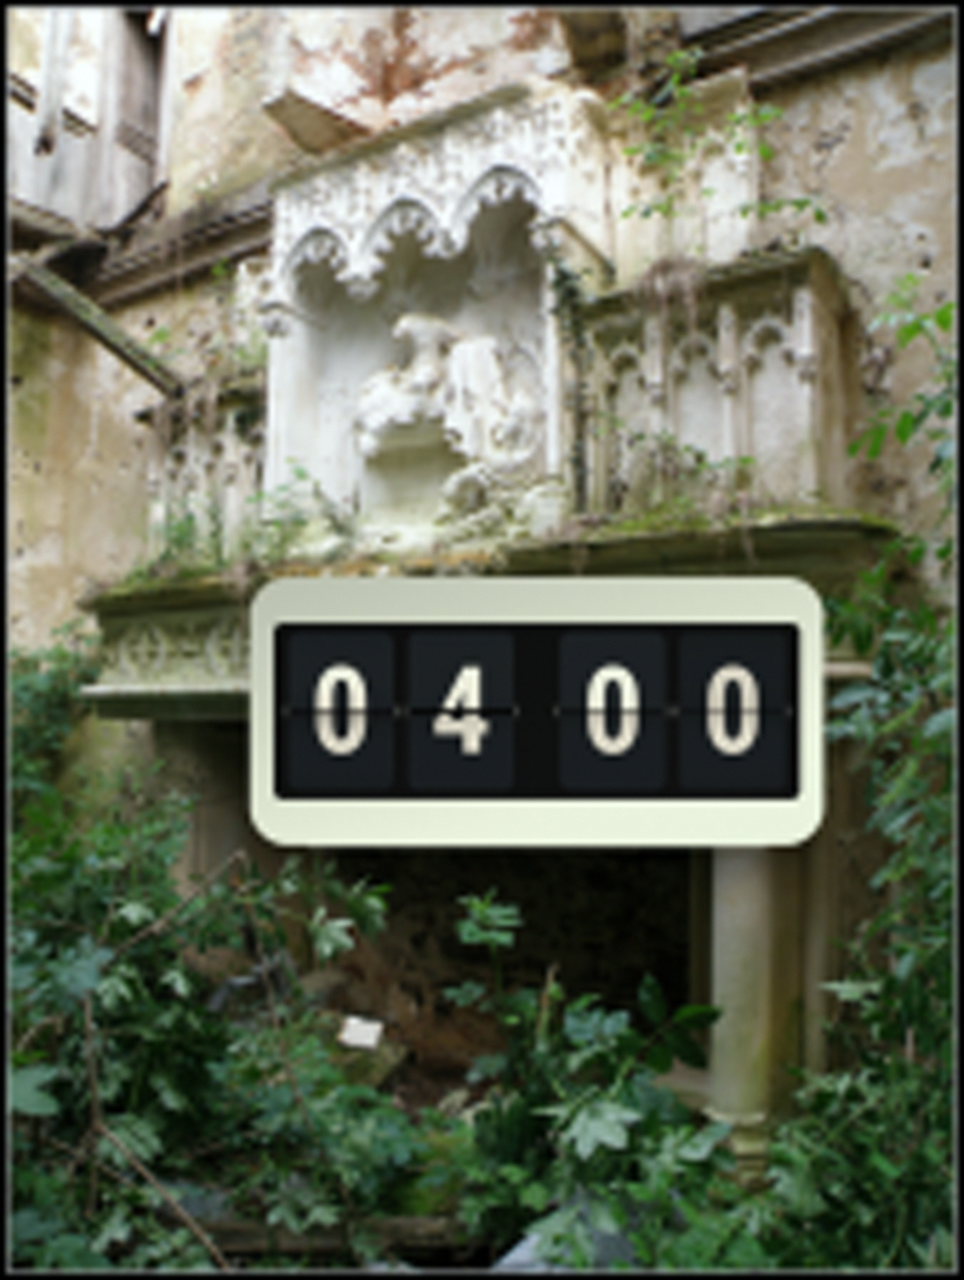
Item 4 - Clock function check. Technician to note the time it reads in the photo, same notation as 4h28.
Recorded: 4h00
